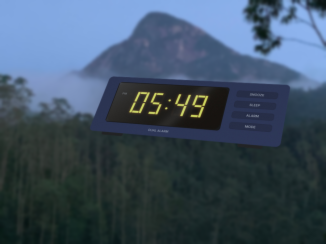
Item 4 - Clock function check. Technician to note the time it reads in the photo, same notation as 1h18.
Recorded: 5h49
